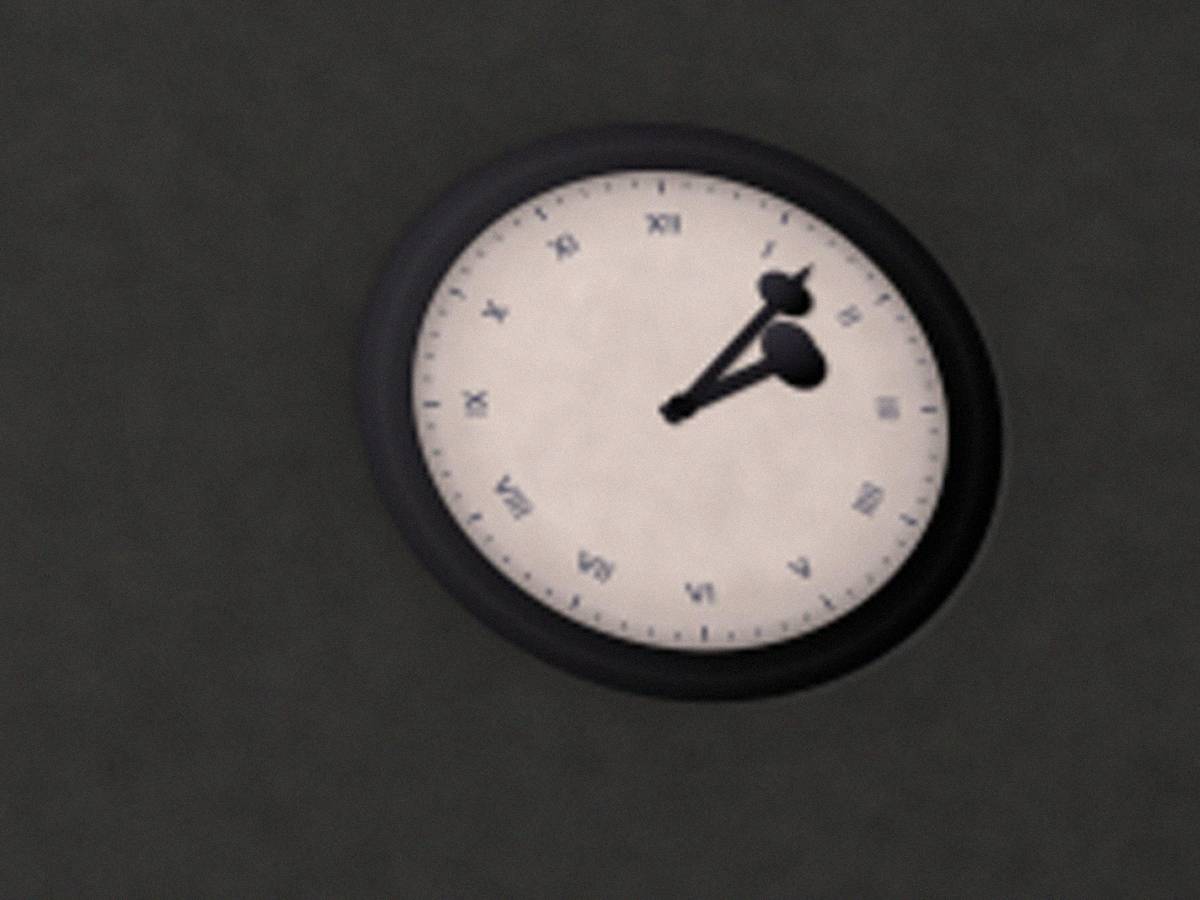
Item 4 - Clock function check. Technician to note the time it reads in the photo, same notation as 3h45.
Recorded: 2h07
